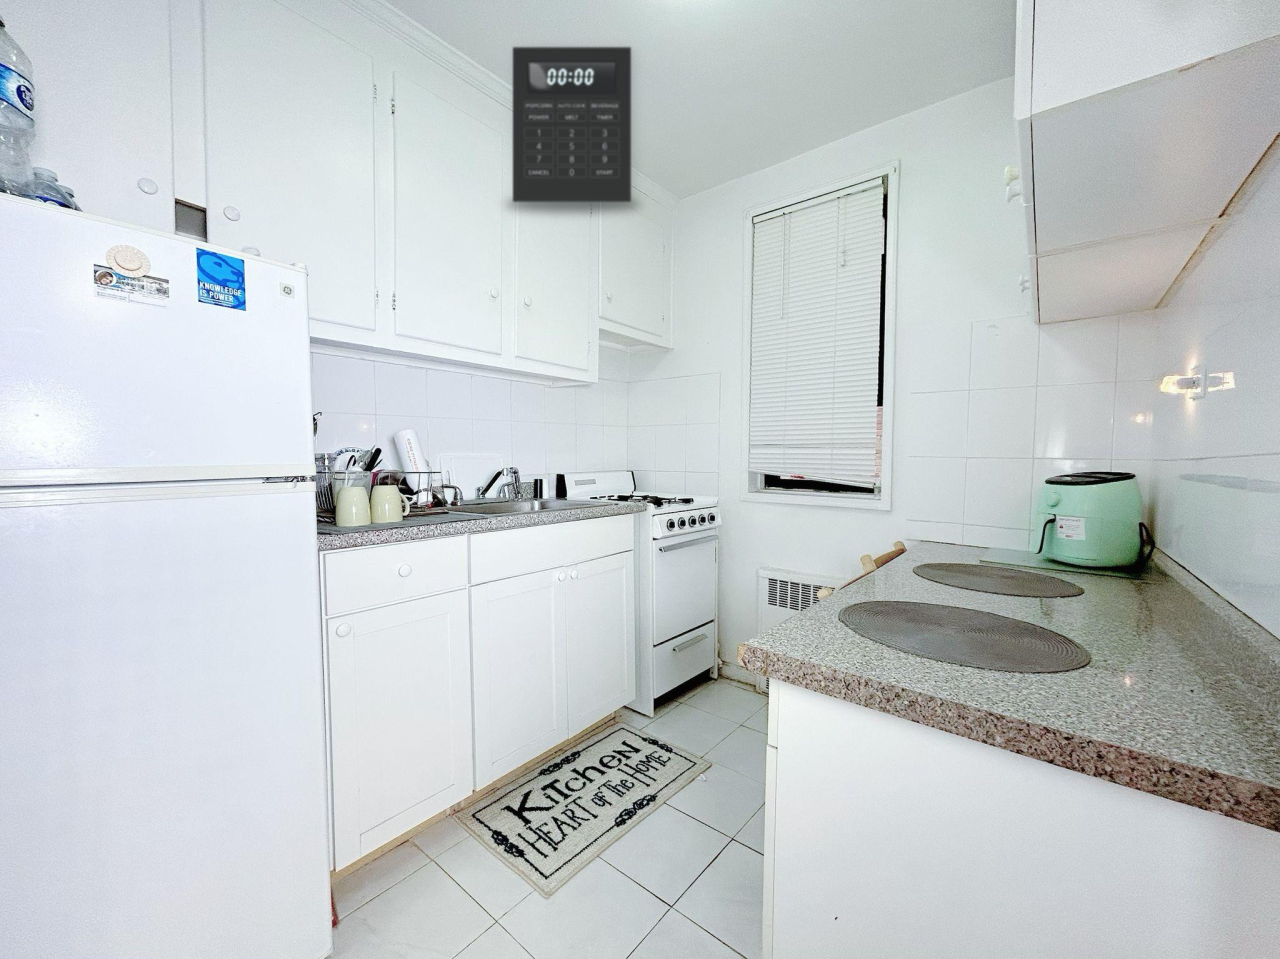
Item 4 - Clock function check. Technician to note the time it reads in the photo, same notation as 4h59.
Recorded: 0h00
